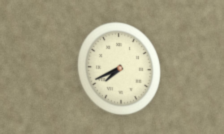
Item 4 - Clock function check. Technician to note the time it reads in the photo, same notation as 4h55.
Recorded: 7h41
